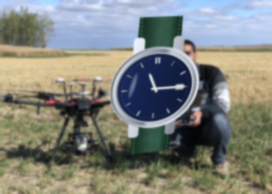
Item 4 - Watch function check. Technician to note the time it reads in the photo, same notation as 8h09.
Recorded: 11h15
